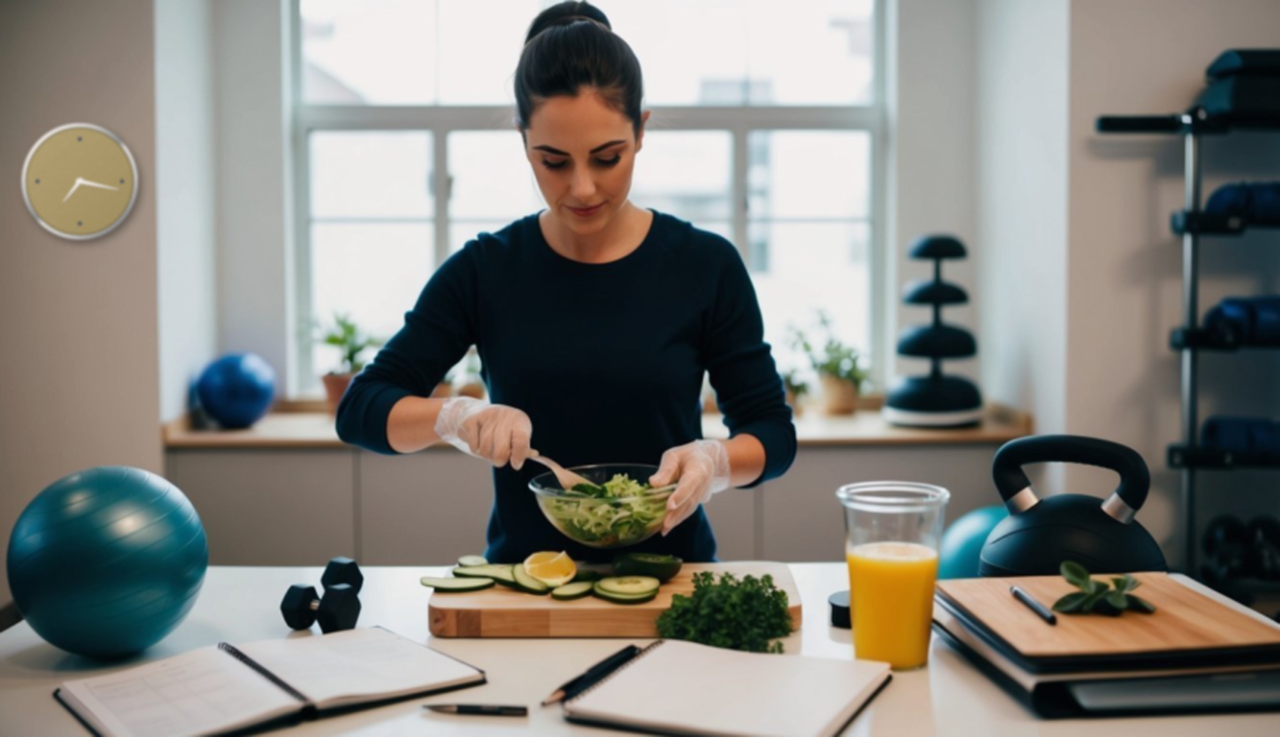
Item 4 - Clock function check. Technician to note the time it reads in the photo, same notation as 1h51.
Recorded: 7h17
